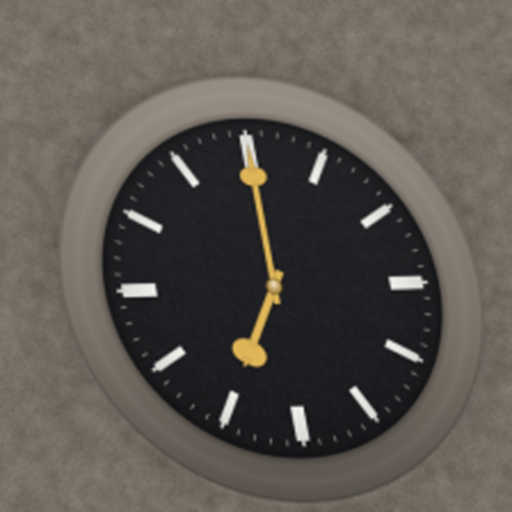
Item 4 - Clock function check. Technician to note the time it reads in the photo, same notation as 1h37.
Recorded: 7h00
